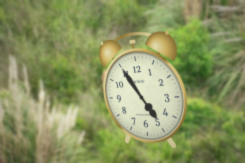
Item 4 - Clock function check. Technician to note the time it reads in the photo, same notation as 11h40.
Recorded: 4h55
